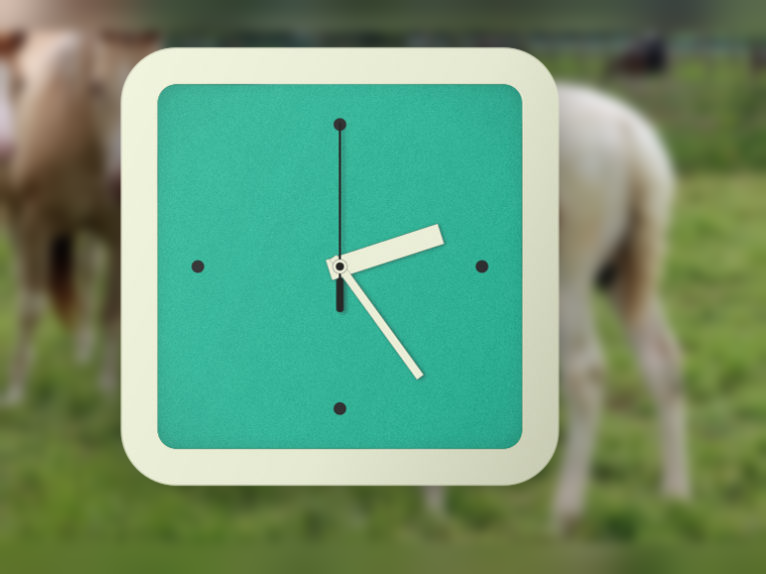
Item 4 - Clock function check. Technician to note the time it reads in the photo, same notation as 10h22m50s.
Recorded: 2h24m00s
